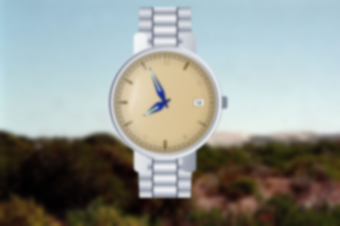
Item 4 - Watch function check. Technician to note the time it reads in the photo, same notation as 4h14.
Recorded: 7h56
